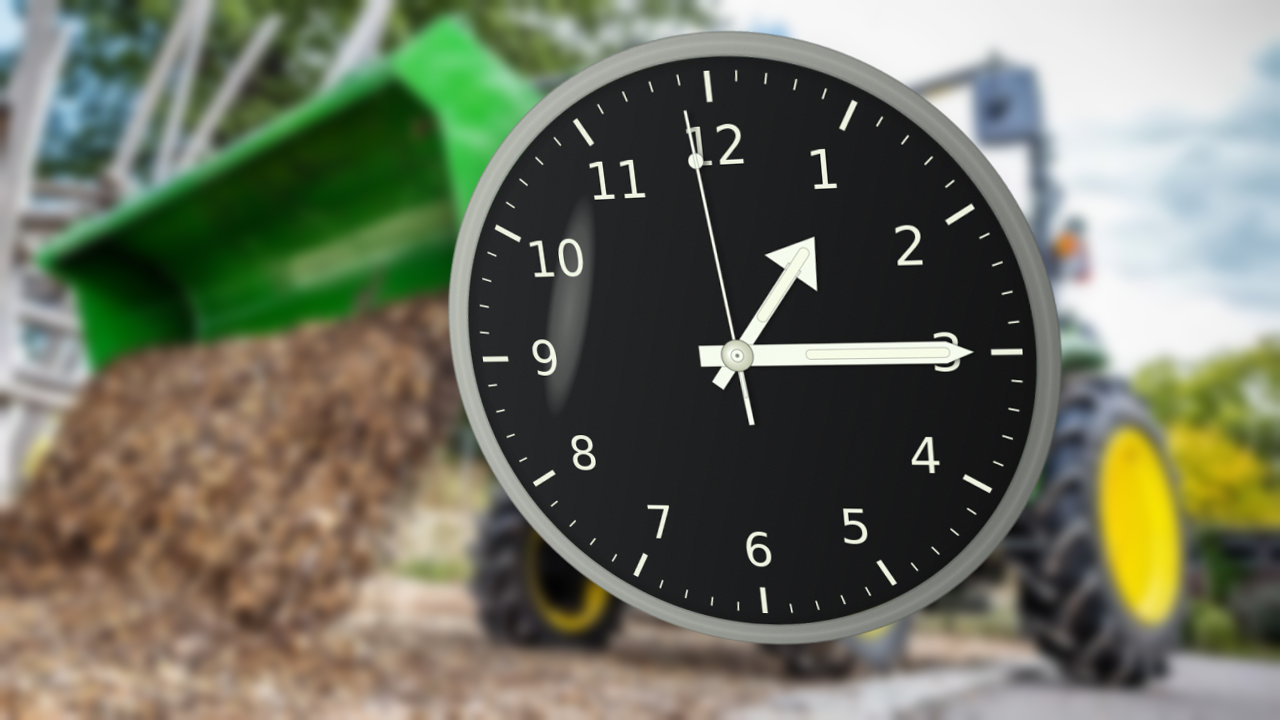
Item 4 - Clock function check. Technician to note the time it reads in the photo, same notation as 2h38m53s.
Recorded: 1h14m59s
